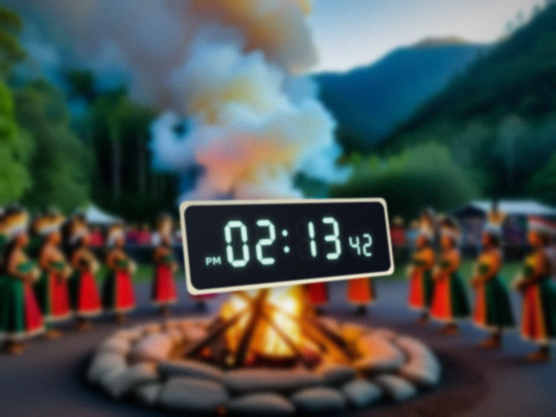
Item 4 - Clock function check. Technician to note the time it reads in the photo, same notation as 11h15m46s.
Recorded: 2h13m42s
